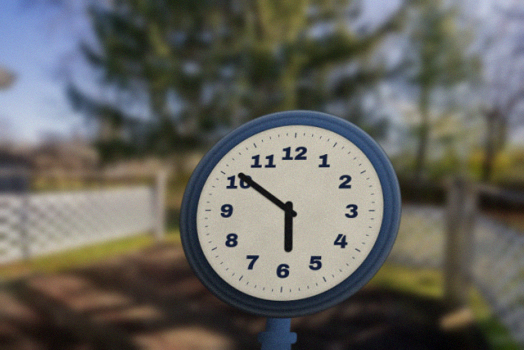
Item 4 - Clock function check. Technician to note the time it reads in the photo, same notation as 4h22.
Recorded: 5h51
